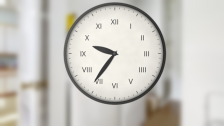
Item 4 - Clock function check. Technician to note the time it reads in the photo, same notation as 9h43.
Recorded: 9h36
